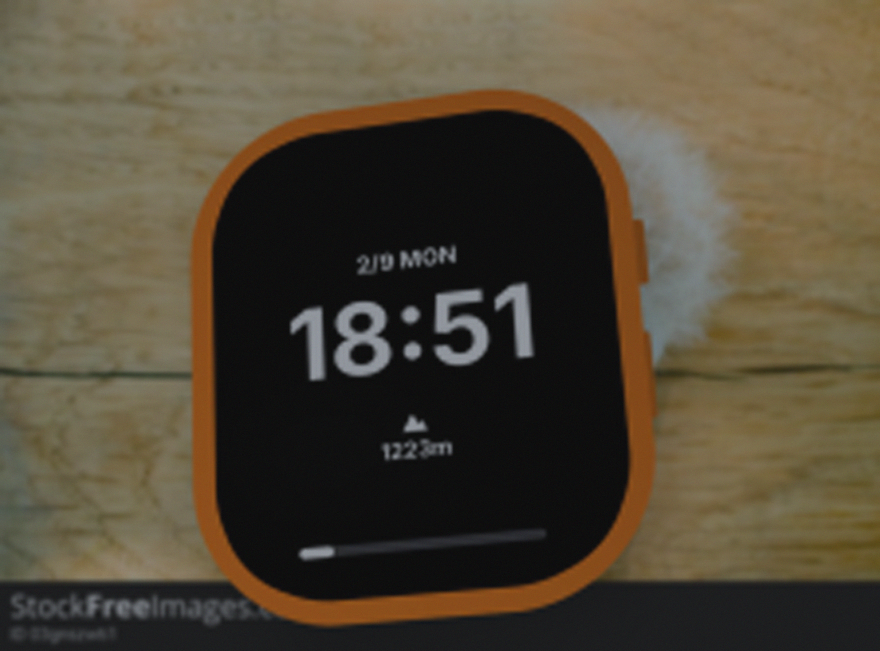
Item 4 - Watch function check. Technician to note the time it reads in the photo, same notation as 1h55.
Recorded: 18h51
